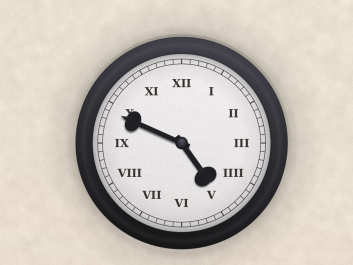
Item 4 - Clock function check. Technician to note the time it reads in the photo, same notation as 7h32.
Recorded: 4h49
